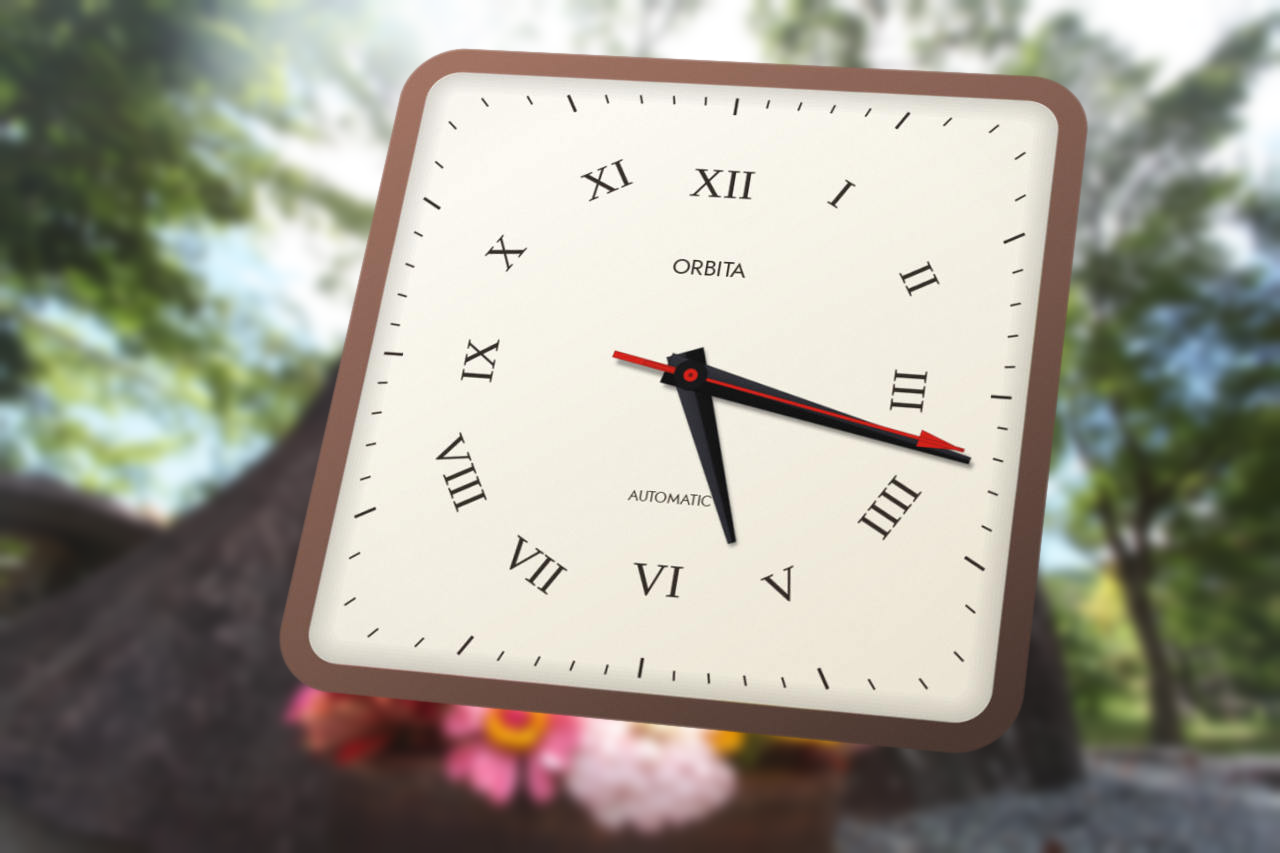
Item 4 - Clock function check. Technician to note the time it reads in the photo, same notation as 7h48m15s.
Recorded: 5h17m17s
